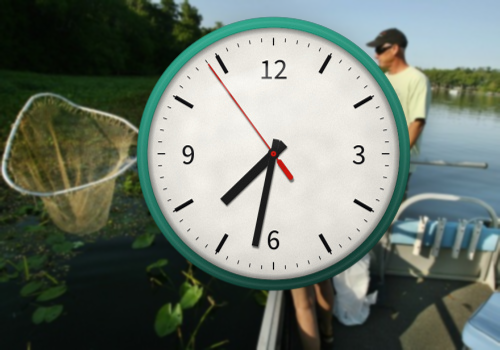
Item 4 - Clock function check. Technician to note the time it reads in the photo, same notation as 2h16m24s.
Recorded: 7h31m54s
